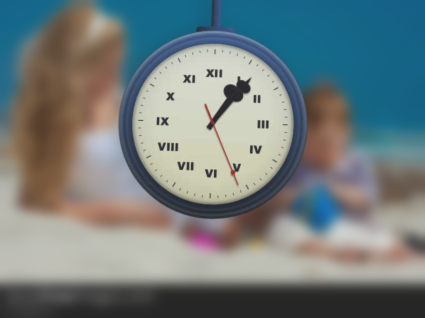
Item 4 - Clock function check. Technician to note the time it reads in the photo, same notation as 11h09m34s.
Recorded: 1h06m26s
